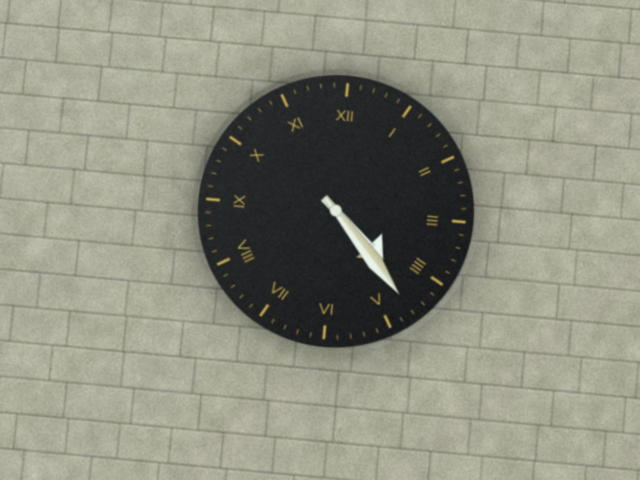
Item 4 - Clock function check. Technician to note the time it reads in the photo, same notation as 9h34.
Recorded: 4h23
